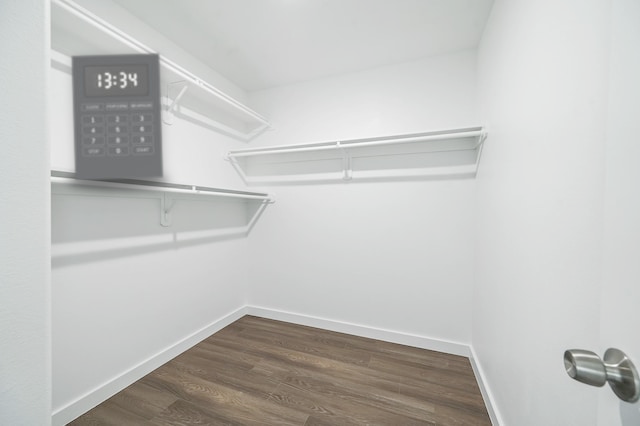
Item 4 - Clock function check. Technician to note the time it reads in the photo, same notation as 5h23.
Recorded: 13h34
